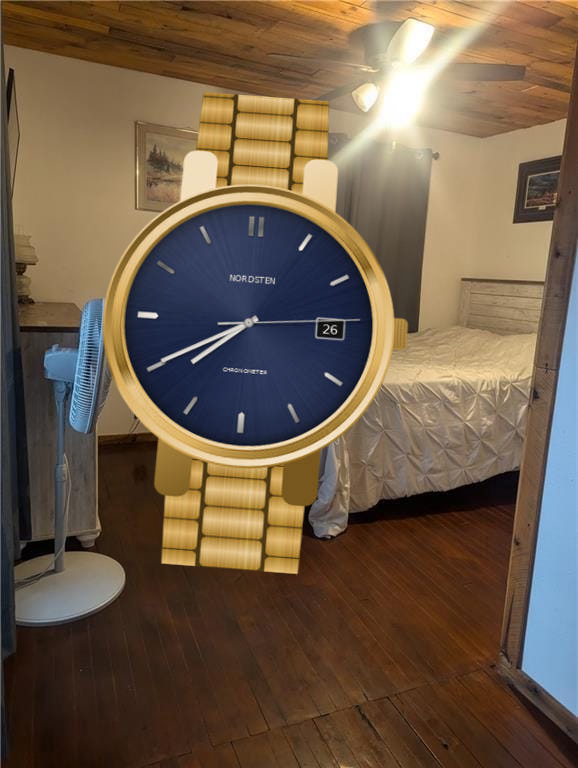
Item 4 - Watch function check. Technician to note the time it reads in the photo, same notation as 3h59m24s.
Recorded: 7h40m14s
